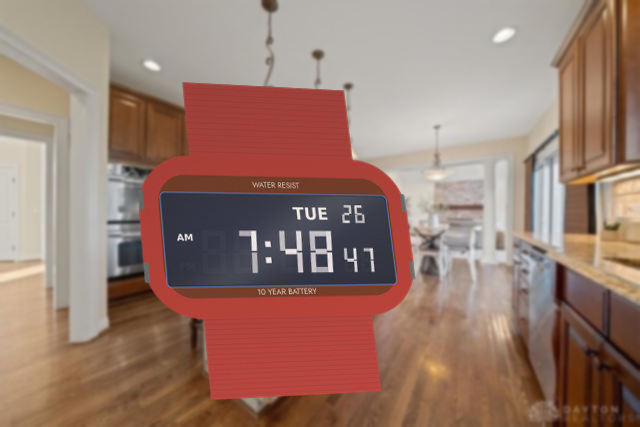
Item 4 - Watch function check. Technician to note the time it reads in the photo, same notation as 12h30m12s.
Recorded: 7h48m47s
